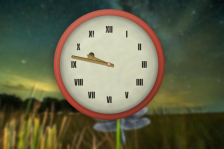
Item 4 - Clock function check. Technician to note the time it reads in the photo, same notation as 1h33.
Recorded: 9h47
